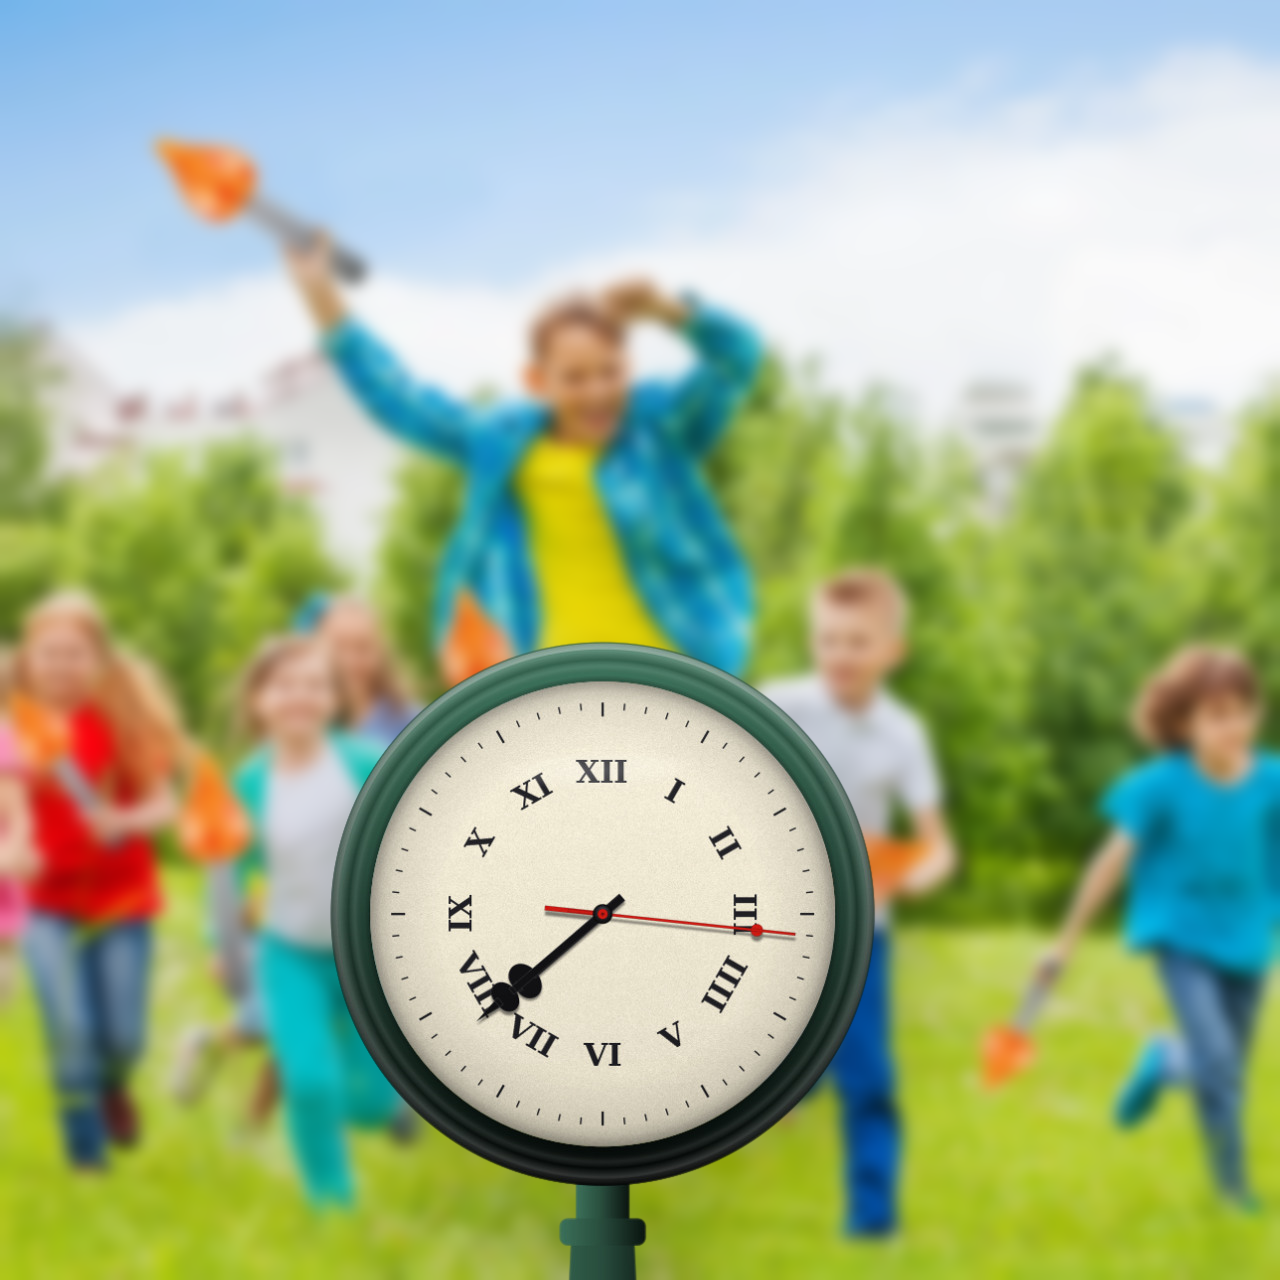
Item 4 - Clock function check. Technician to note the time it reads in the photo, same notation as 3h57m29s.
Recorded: 7h38m16s
